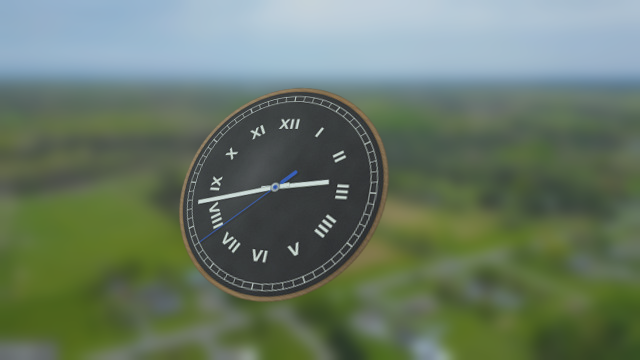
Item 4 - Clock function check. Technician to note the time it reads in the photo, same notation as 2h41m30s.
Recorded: 2h42m38s
